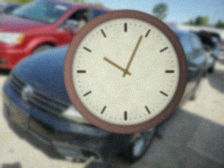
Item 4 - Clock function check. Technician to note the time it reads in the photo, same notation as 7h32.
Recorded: 10h04
